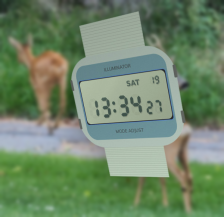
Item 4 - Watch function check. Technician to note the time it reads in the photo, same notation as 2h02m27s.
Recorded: 13h34m27s
